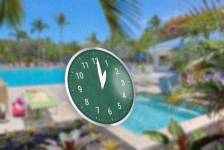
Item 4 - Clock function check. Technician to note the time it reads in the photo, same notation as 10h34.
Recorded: 1h01
